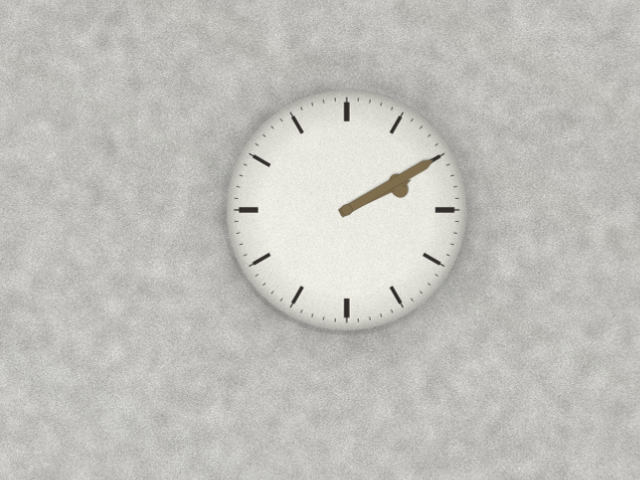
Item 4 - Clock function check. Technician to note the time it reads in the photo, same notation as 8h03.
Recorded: 2h10
